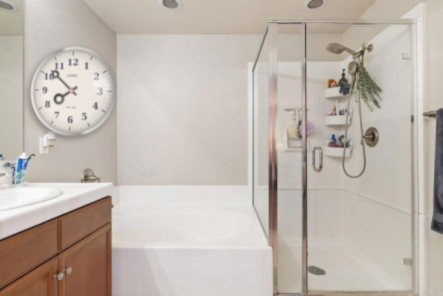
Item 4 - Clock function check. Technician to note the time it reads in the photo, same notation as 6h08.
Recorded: 7h52
